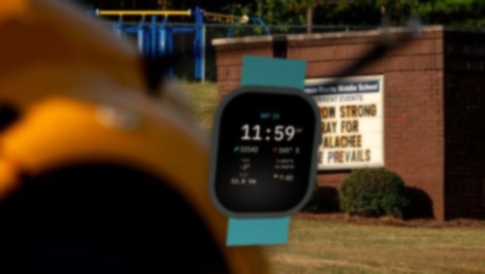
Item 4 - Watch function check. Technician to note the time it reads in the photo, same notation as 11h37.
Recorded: 11h59
